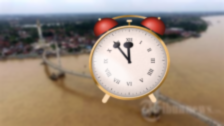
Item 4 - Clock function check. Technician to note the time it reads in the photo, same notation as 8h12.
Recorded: 11h54
